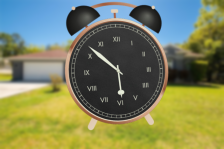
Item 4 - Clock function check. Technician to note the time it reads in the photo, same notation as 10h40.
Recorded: 5h52
